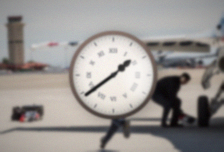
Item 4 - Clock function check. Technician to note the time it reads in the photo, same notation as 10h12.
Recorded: 1h39
